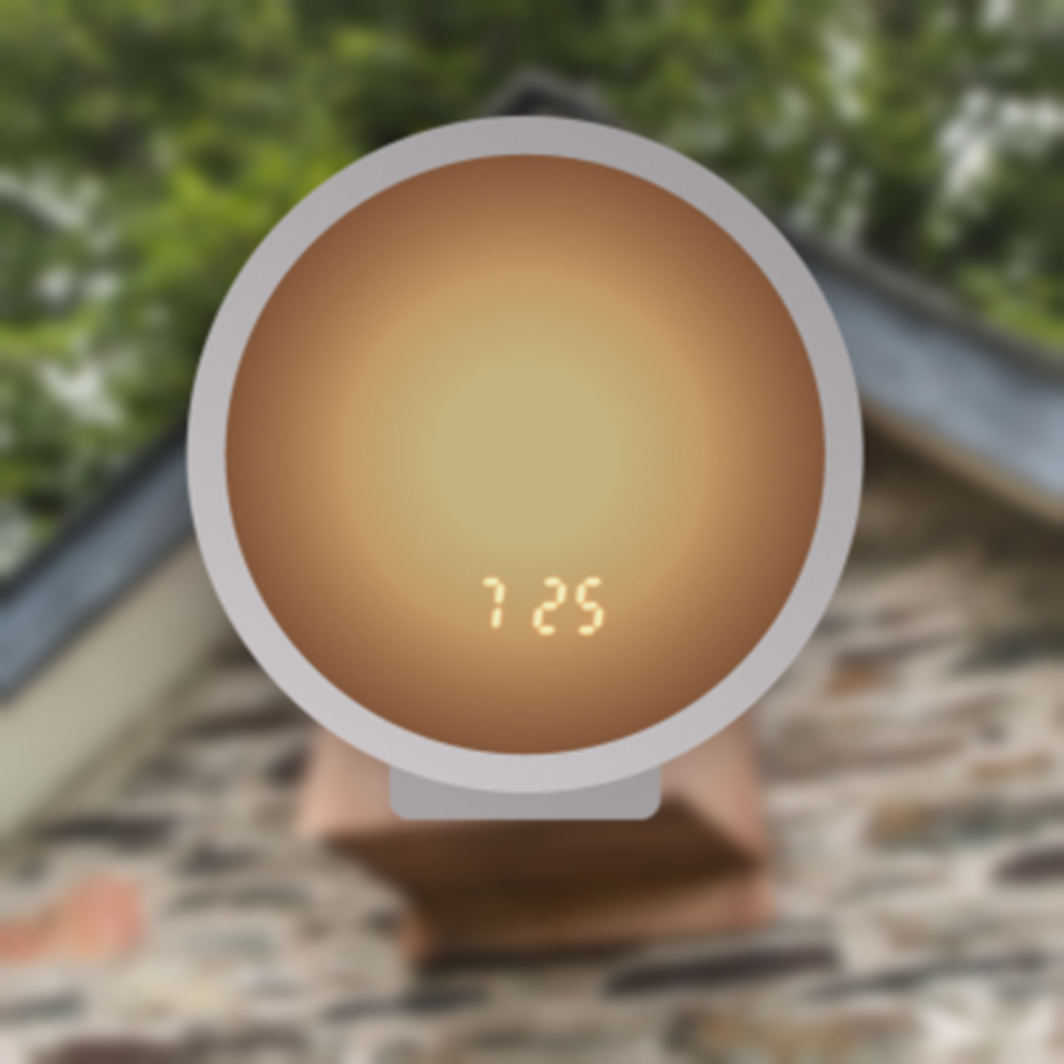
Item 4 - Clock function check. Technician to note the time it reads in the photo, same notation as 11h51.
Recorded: 7h25
